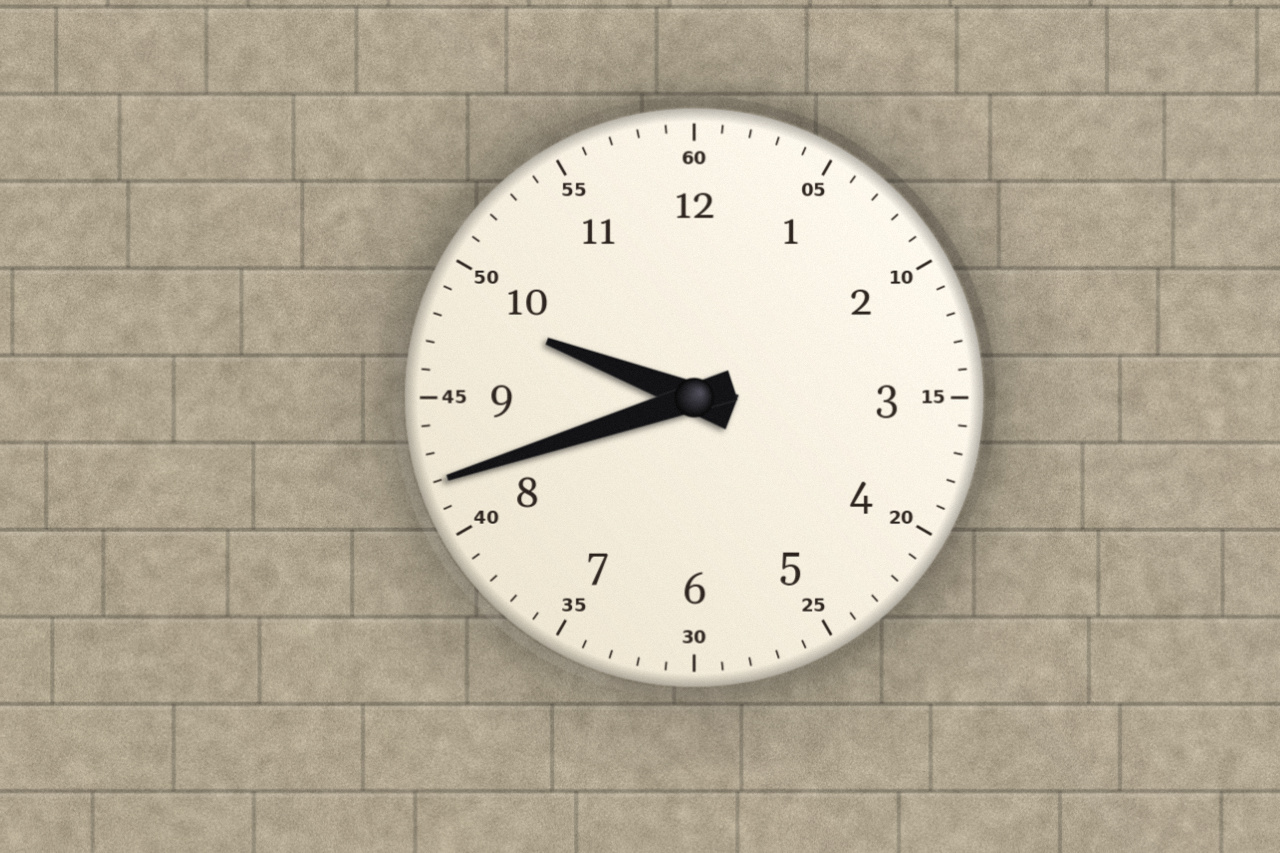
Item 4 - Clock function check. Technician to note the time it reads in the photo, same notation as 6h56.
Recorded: 9h42
